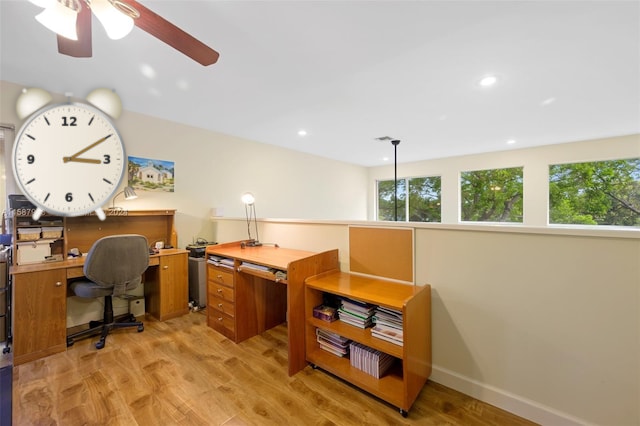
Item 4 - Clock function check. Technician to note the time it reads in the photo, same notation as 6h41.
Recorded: 3h10
